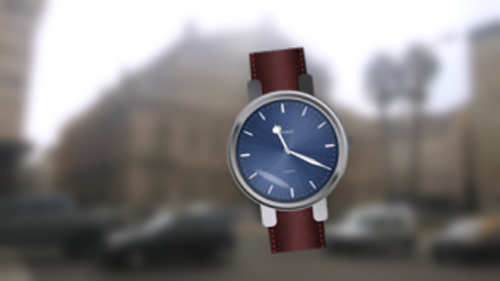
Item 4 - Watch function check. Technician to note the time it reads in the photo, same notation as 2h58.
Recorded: 11h20
